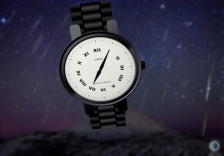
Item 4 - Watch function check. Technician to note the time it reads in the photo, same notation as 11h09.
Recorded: 7h05
